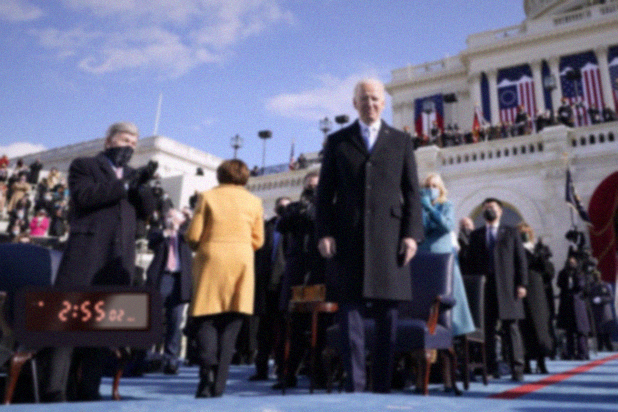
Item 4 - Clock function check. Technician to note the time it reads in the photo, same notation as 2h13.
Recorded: 2h55
